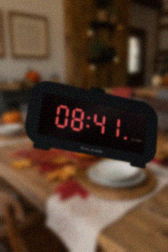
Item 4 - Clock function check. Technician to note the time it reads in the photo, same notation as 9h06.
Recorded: 8h41
